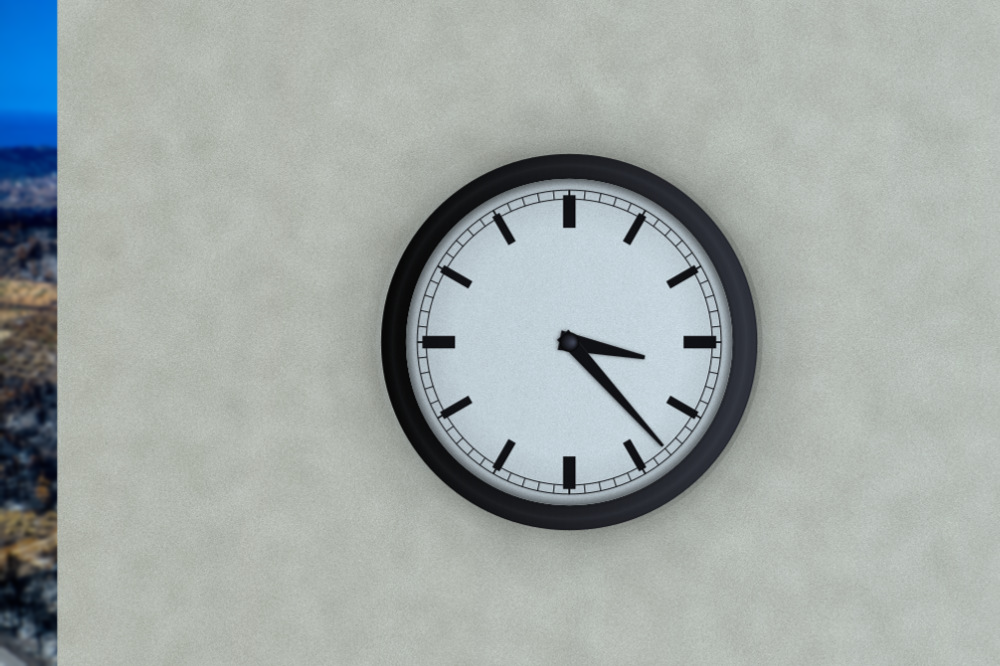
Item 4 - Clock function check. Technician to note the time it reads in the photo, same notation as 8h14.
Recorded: 3h23
